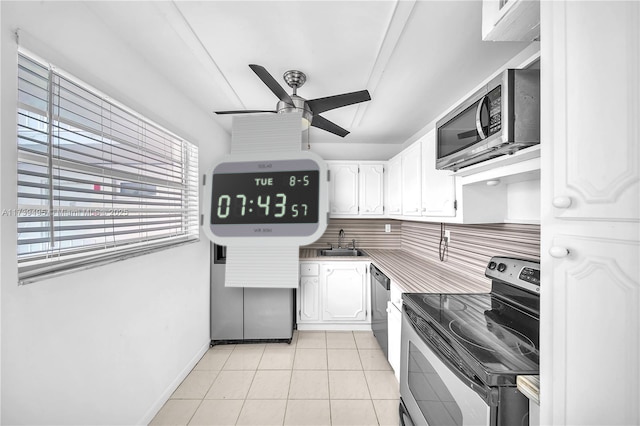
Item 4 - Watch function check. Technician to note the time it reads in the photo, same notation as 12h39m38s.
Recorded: 7h43m57s
